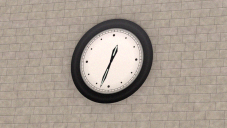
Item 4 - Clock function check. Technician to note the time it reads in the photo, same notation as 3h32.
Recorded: 12h33
